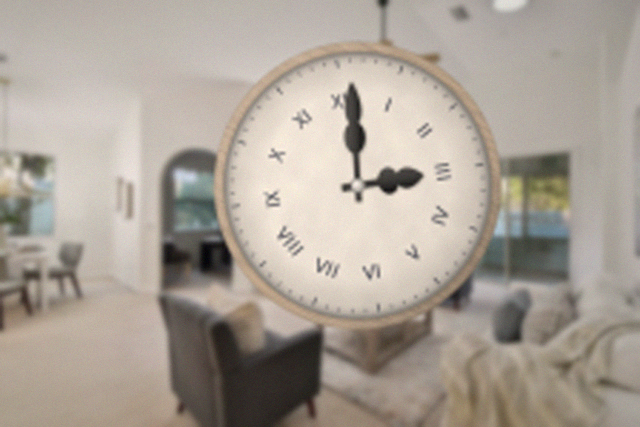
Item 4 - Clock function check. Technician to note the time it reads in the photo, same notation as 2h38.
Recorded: 3h01
